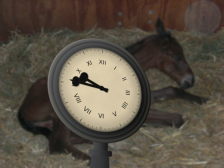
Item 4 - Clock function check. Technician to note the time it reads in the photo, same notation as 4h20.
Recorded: 9h46
